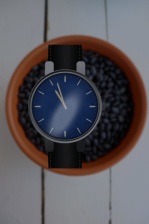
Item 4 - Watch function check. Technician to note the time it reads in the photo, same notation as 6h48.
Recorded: 10h57
